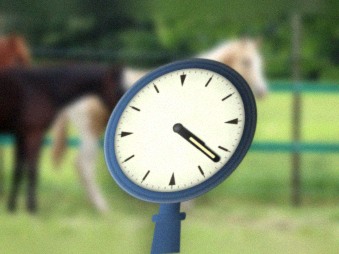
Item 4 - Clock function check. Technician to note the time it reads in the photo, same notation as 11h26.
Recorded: 4h22
